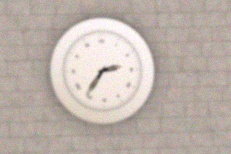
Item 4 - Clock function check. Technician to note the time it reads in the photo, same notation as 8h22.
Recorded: 2h36
